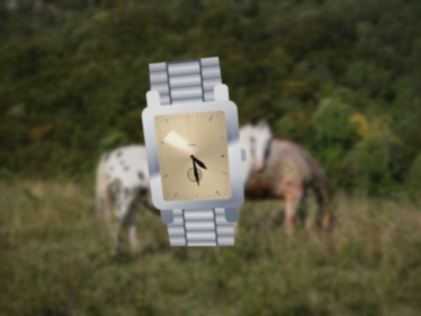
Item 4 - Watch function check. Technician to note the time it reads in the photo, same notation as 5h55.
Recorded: 4h29
